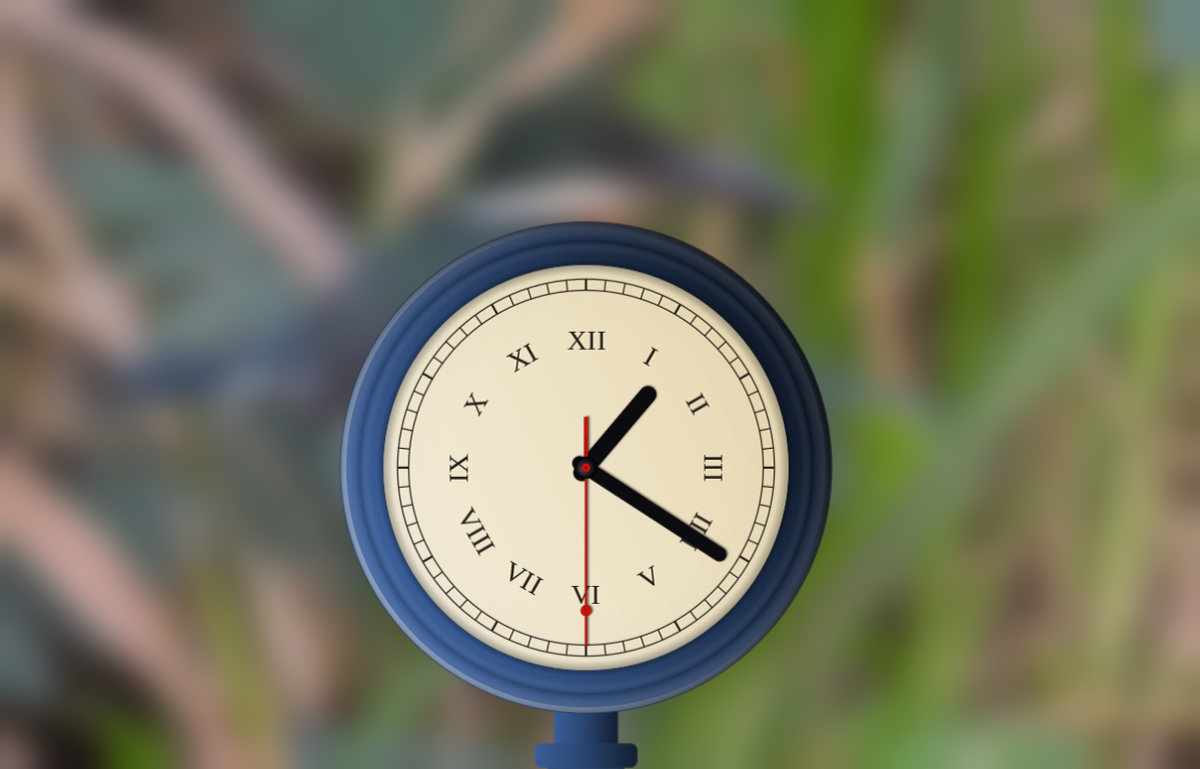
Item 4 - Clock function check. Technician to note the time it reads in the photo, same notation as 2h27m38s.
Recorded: 1h20m30s
